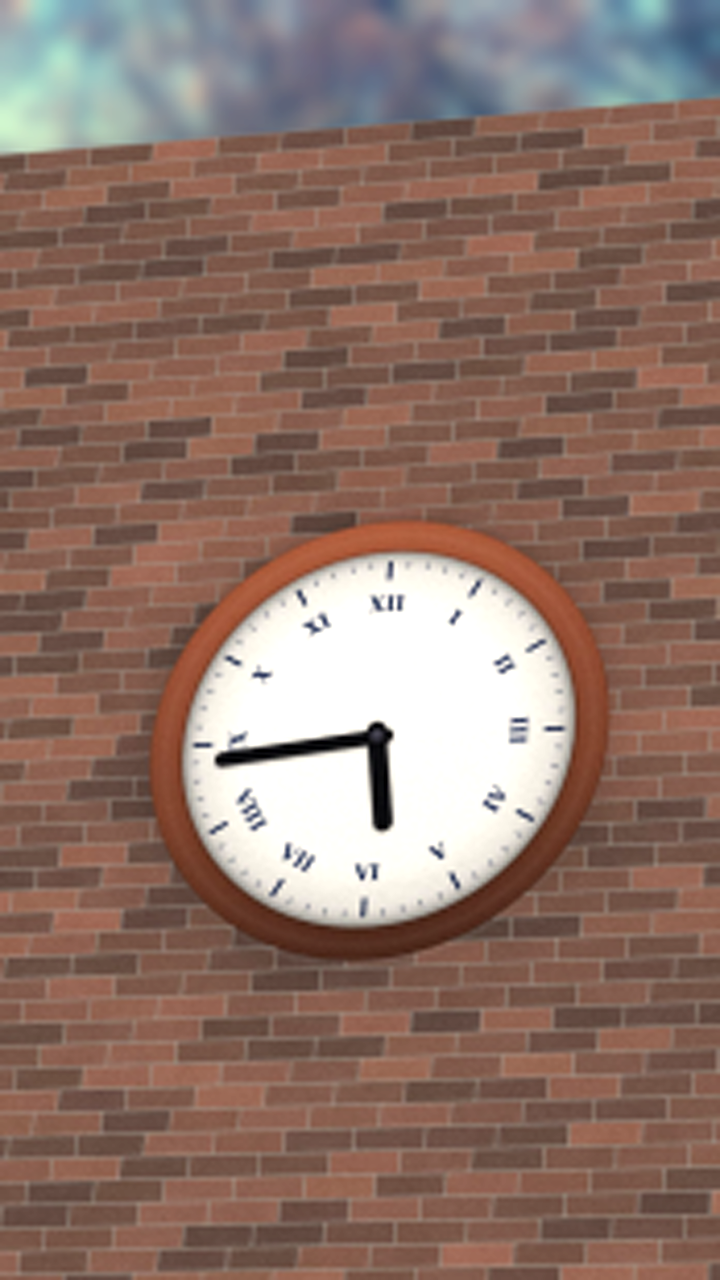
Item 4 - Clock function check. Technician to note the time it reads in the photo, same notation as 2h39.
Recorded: 5h44
